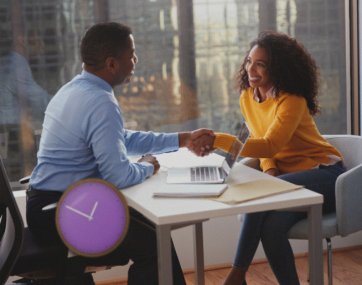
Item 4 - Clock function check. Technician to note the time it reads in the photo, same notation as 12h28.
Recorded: 12h49
